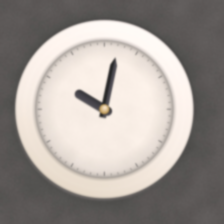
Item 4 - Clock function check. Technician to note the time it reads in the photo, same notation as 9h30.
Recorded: 10h02
